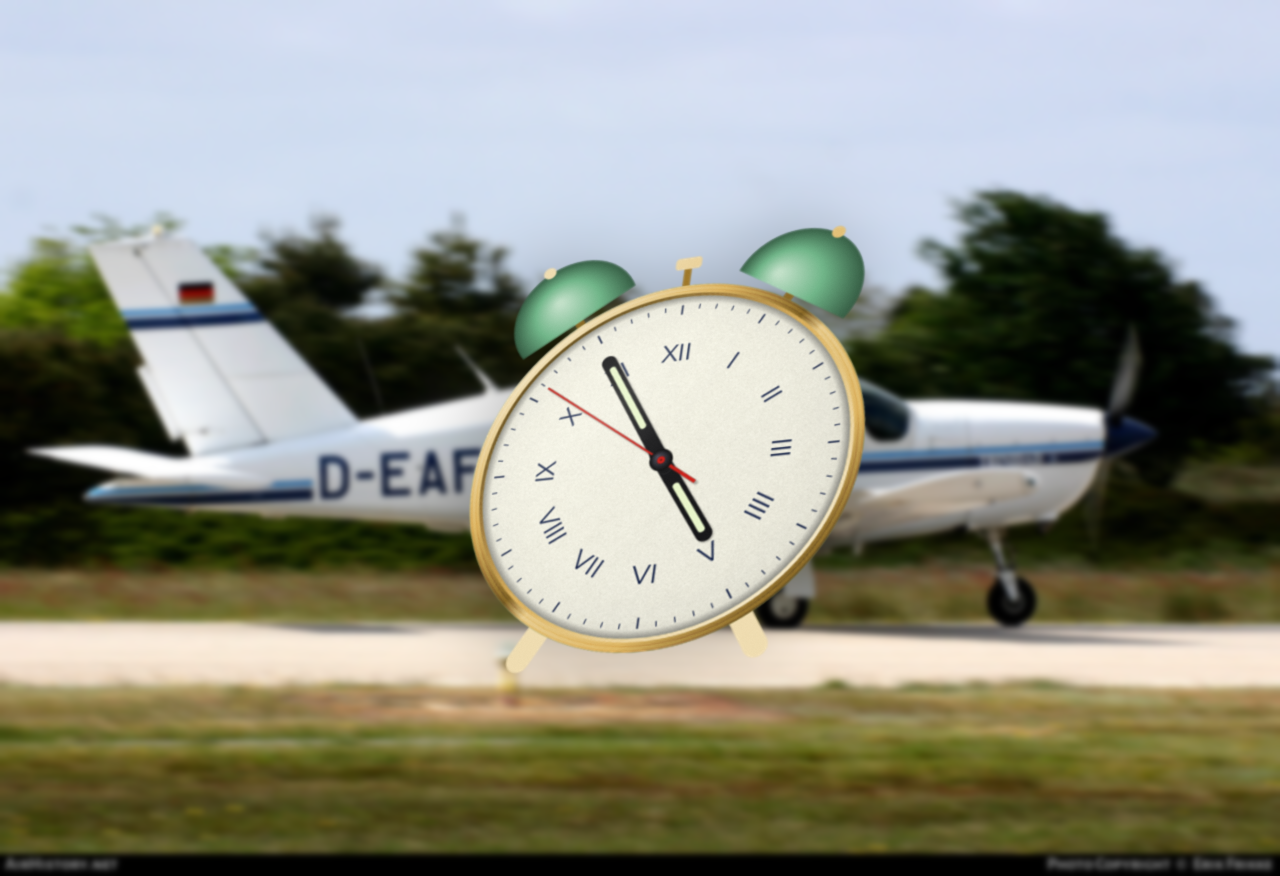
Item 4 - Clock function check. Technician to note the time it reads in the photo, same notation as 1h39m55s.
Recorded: 4h54m51s
